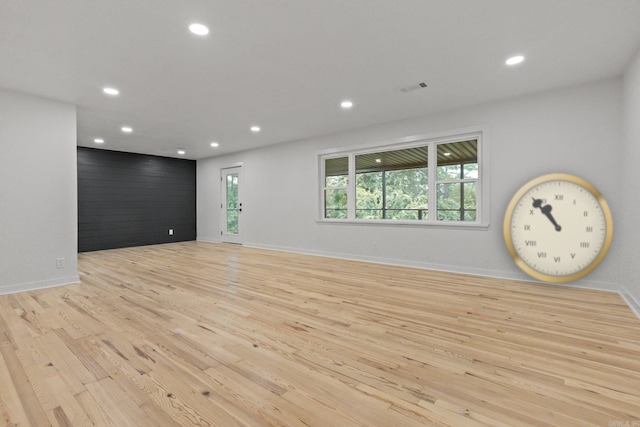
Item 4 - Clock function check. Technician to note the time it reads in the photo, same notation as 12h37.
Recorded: 10h53
